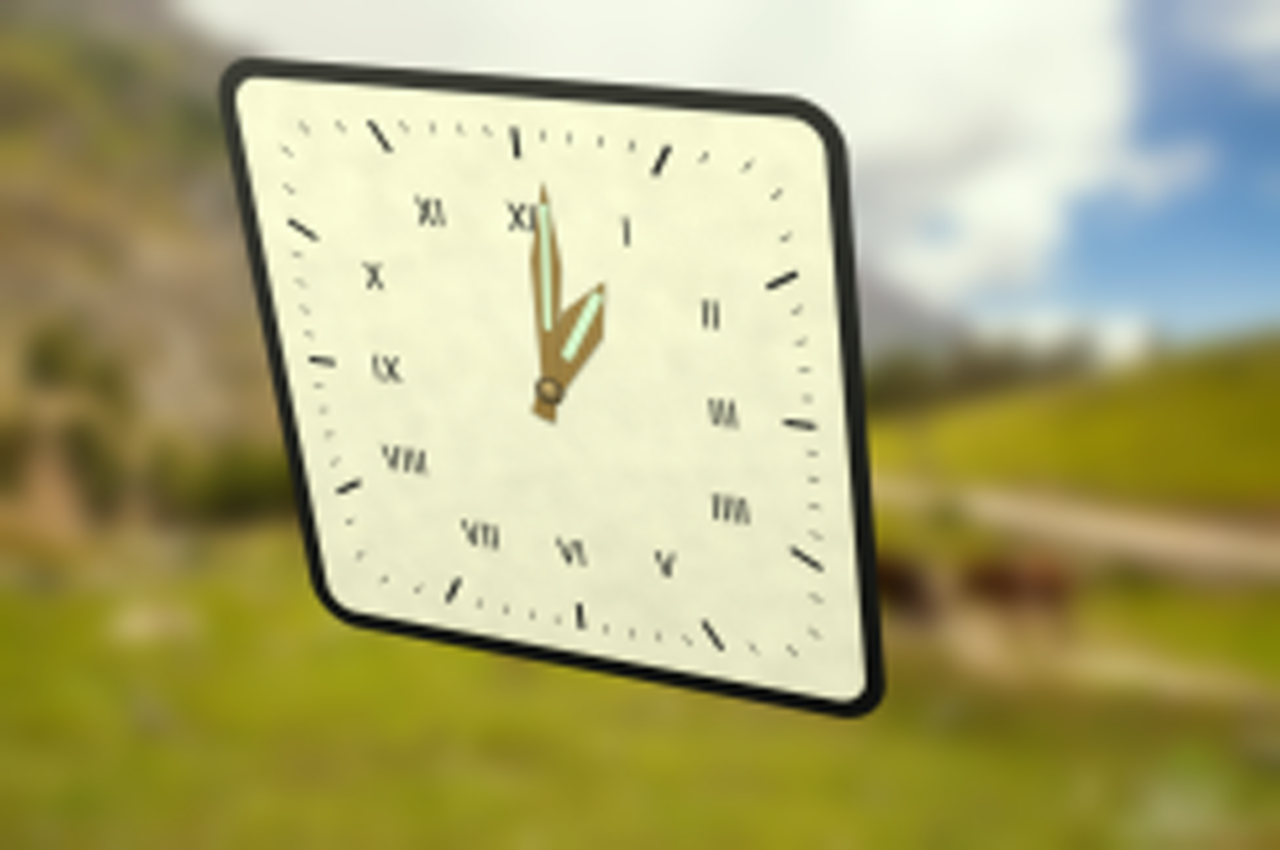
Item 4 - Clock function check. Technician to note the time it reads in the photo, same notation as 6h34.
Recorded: 1h01
